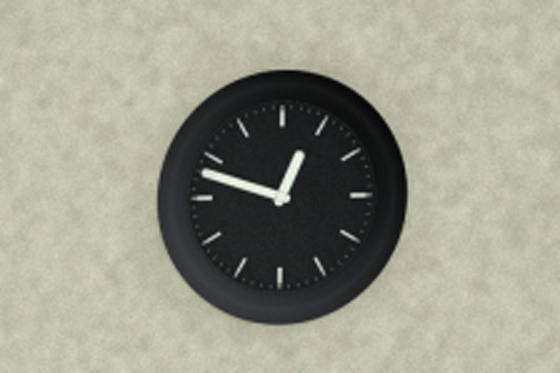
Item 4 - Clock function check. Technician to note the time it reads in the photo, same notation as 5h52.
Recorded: 12h48
